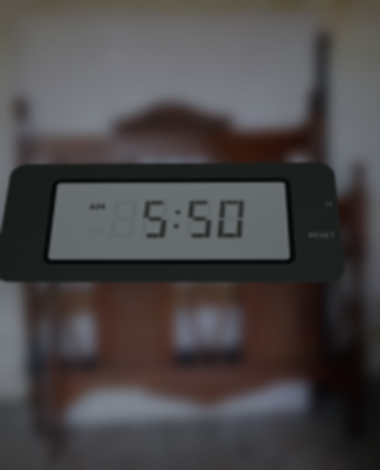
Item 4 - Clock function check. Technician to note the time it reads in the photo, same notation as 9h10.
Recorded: 5h50
